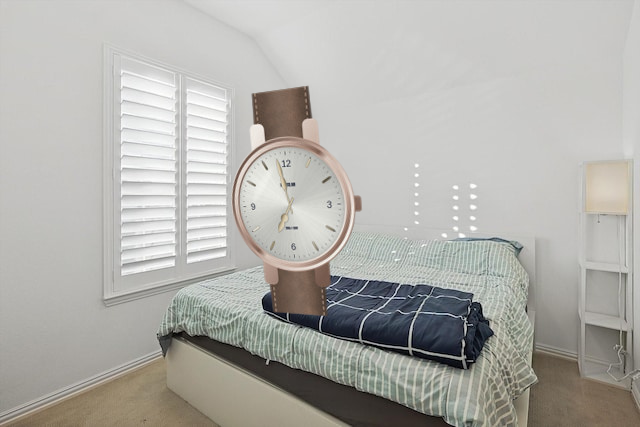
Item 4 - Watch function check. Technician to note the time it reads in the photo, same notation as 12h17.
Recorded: 6h58
